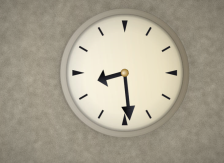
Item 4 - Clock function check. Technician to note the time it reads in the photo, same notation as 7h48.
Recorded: 8h29
